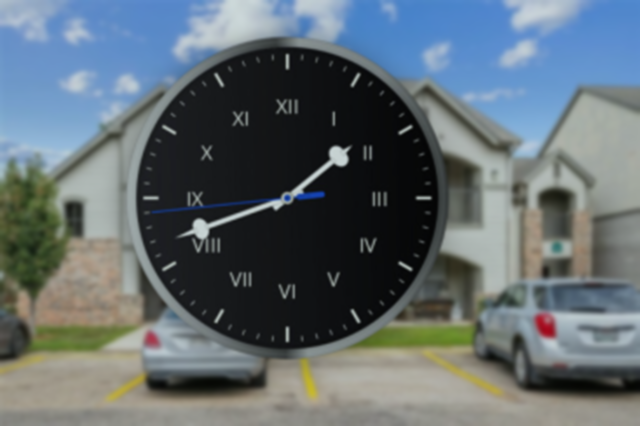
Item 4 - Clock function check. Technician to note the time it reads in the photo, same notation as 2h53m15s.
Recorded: 1h41m44s
